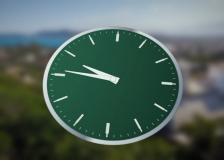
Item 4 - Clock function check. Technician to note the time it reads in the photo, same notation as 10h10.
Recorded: 9h46
